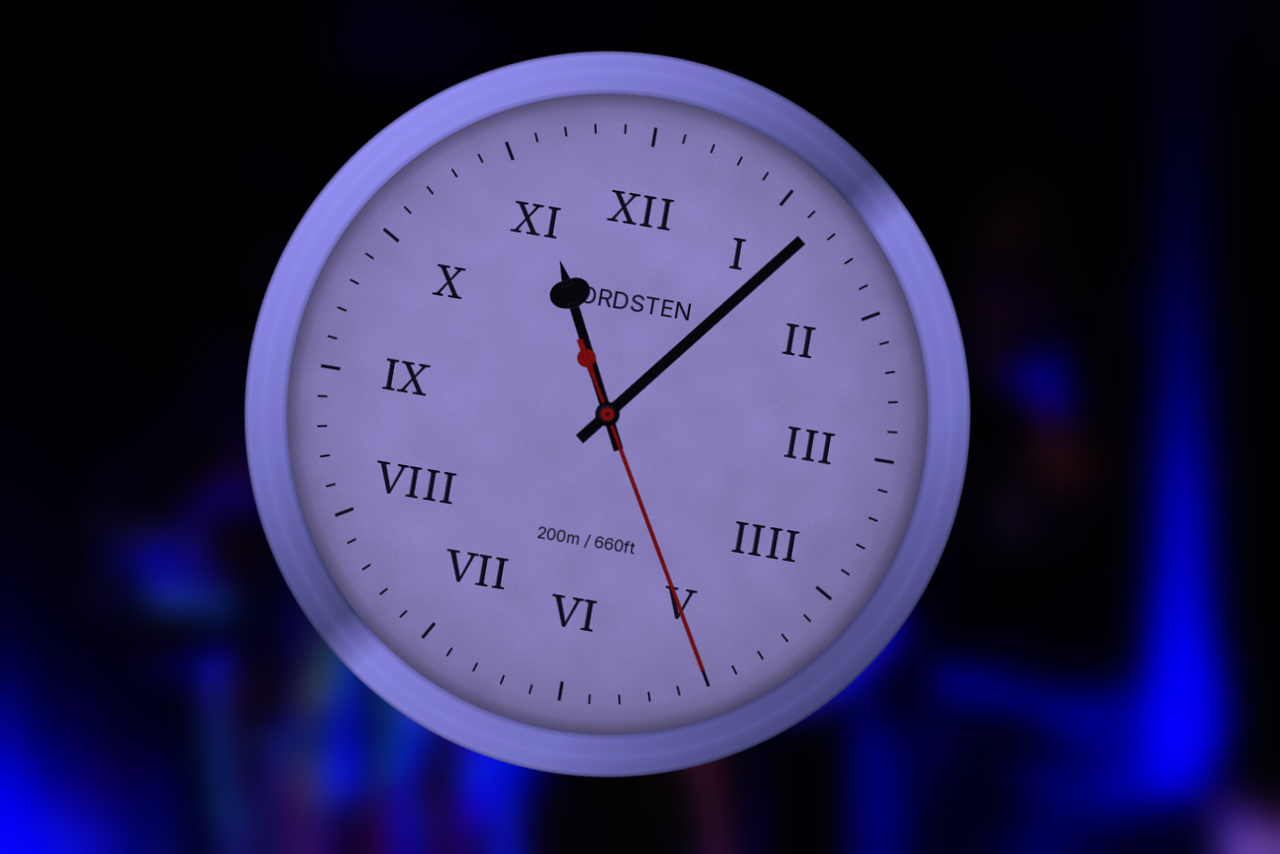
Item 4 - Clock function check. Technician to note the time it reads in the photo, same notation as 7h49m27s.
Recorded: 11h06m25s
